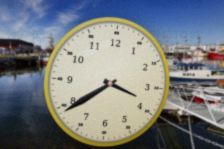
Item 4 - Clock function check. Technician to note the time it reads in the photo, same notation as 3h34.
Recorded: 3h39
